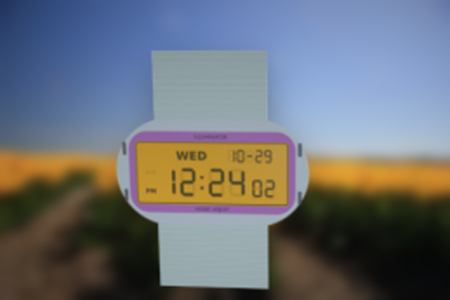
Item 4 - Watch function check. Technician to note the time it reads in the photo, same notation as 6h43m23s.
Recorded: 12h24m02s
